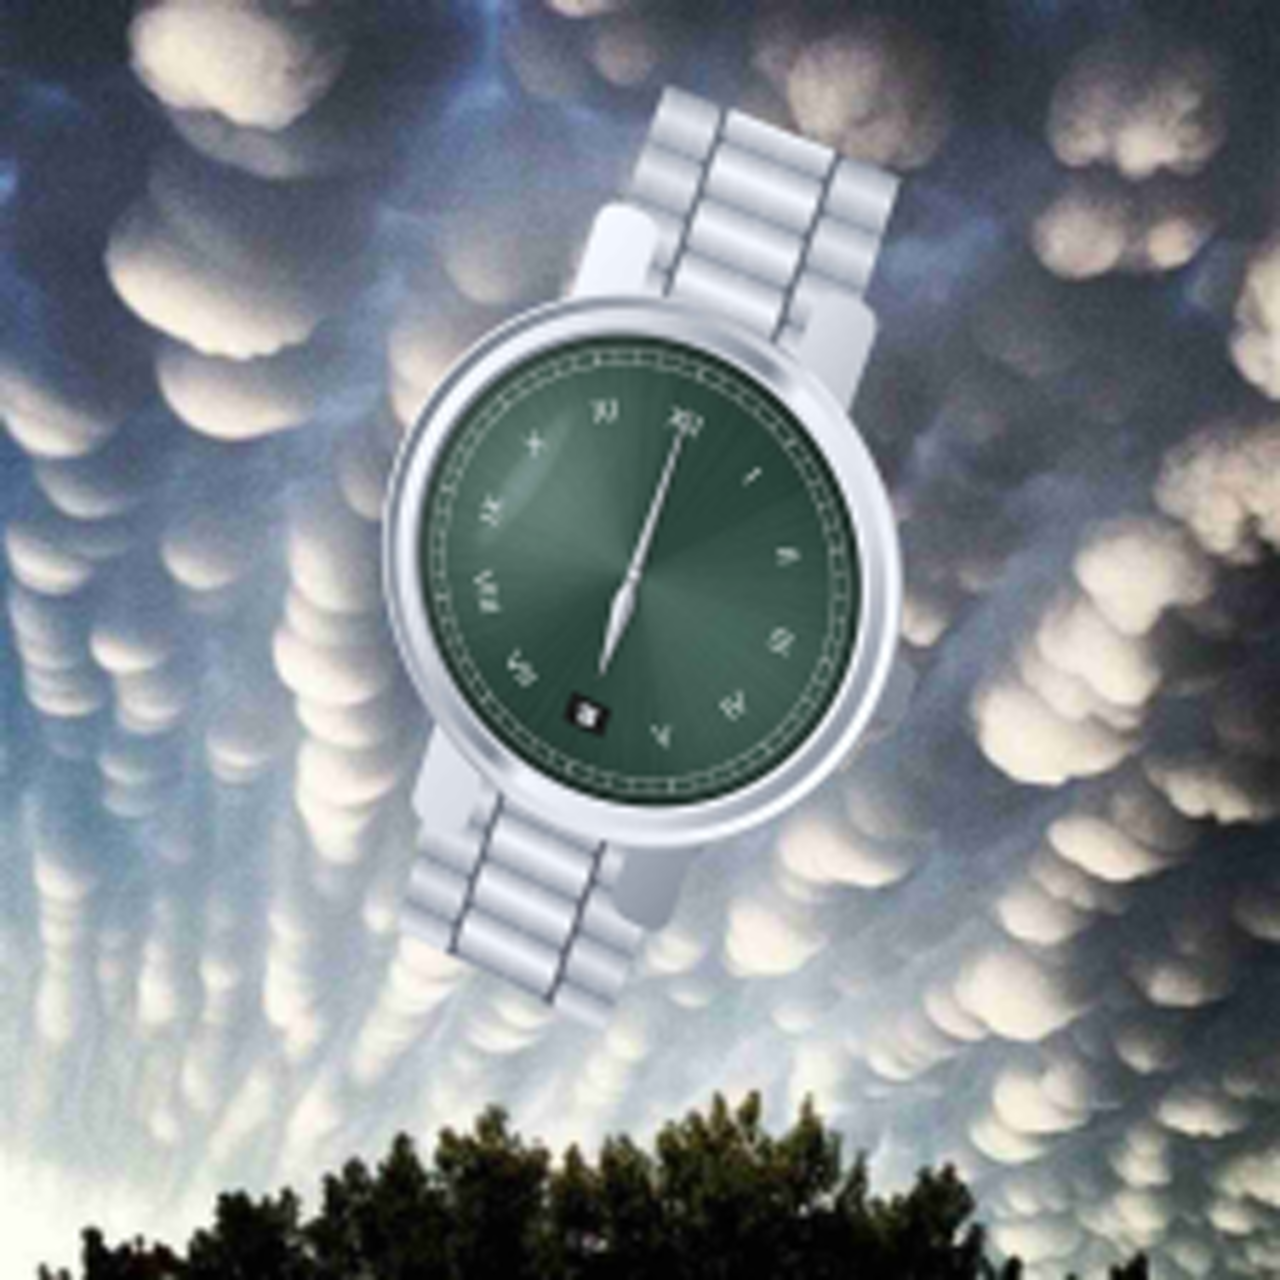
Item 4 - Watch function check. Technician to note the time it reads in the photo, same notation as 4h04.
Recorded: 6h00
